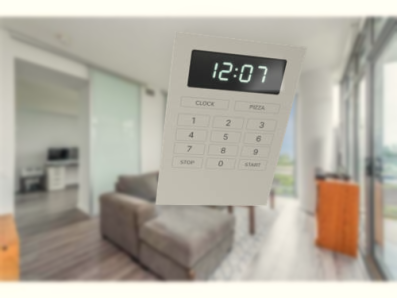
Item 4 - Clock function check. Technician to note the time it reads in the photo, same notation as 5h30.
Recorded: 12h07
